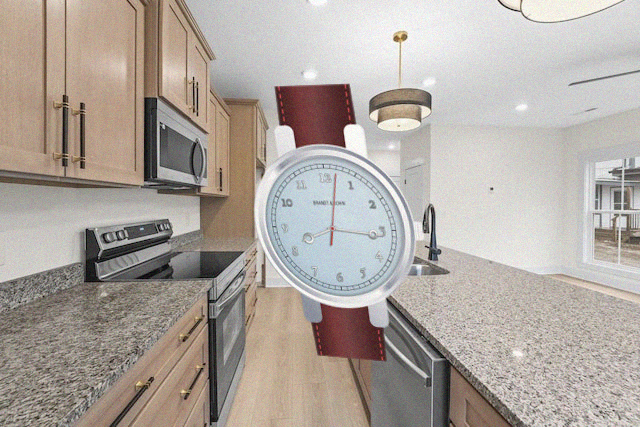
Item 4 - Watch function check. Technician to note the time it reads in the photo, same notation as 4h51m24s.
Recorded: 8h16m02s
